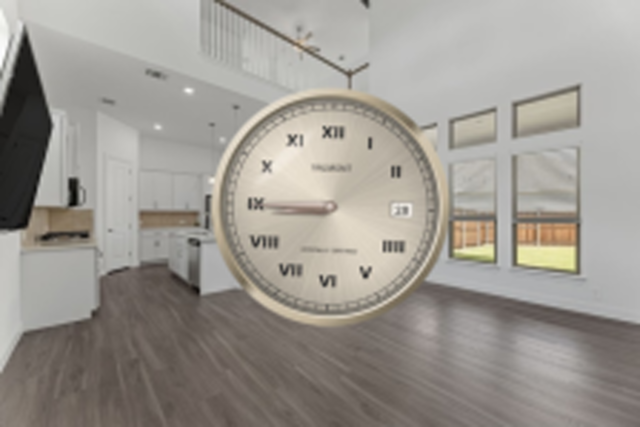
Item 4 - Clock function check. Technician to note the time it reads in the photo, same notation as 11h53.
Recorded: 8h45
